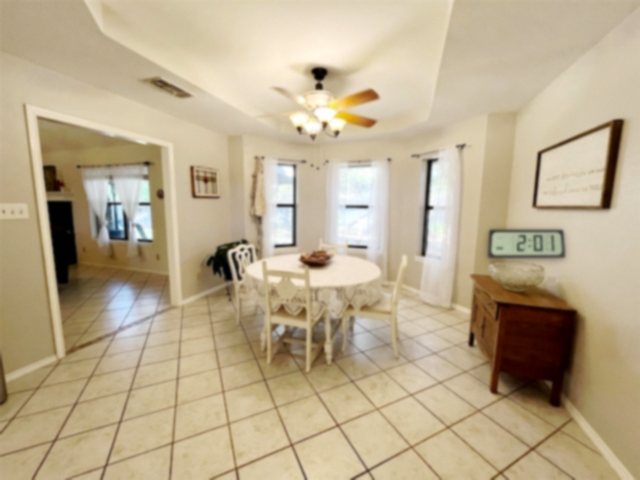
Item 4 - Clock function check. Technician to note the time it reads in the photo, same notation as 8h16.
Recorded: 2h01
